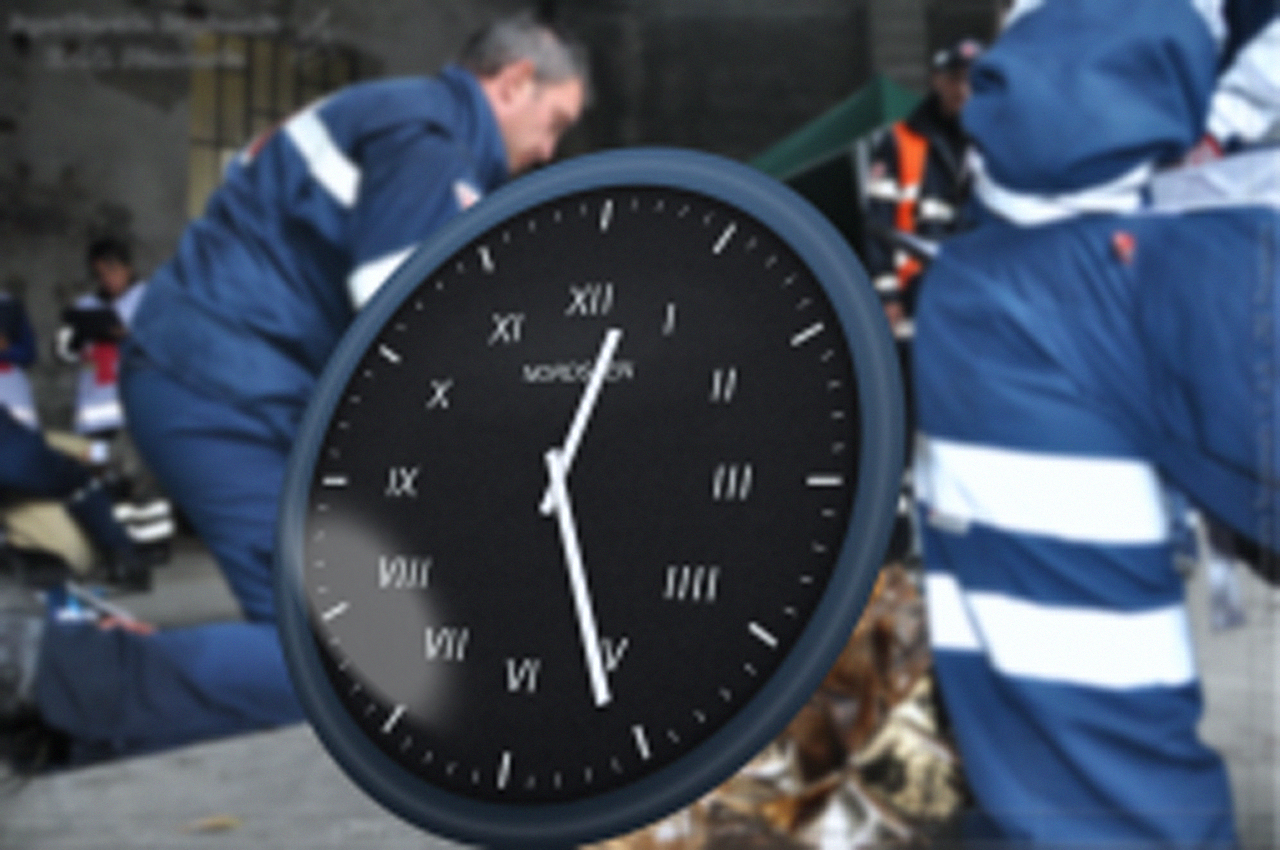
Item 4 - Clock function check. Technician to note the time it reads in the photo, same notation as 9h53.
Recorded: 12h26
